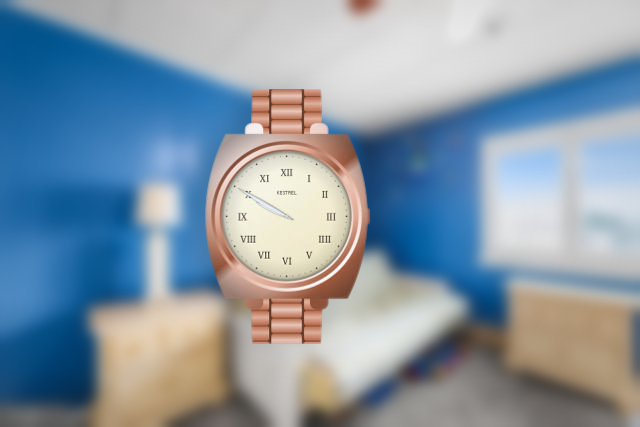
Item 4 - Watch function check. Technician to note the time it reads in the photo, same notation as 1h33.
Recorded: 9h50
